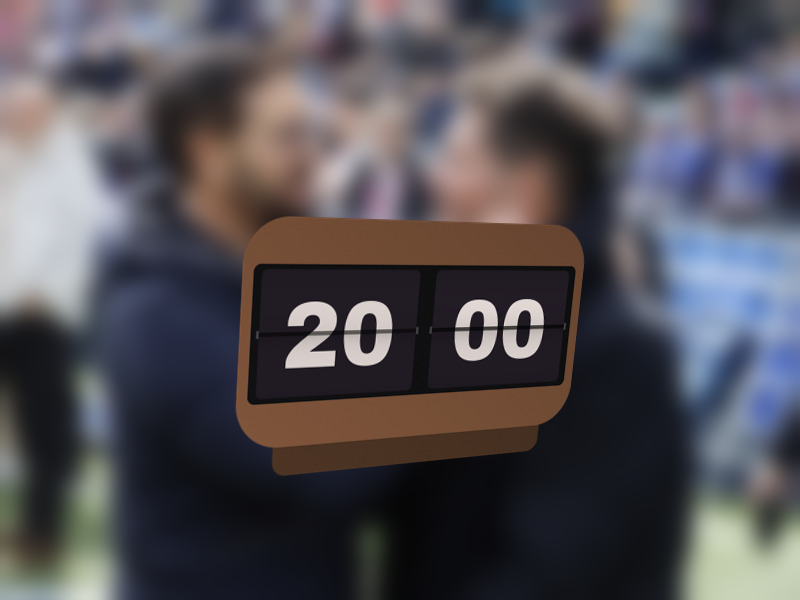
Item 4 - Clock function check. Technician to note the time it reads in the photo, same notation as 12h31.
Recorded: 20h00
